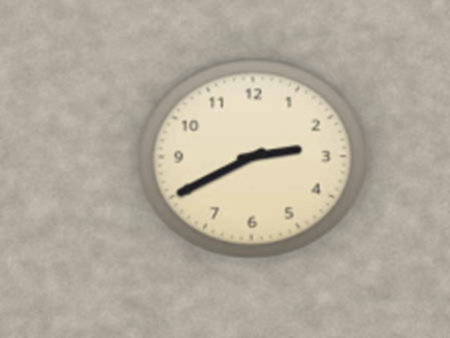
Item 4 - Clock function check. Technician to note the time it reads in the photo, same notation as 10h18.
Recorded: 2h40
